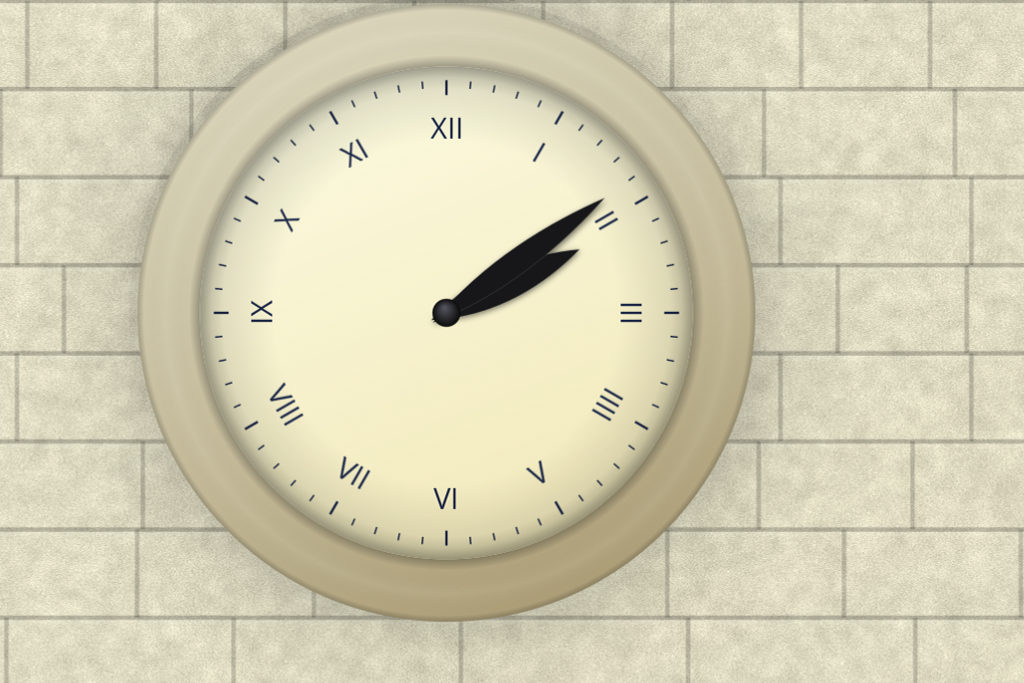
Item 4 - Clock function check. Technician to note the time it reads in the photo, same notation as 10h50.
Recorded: 2h09
